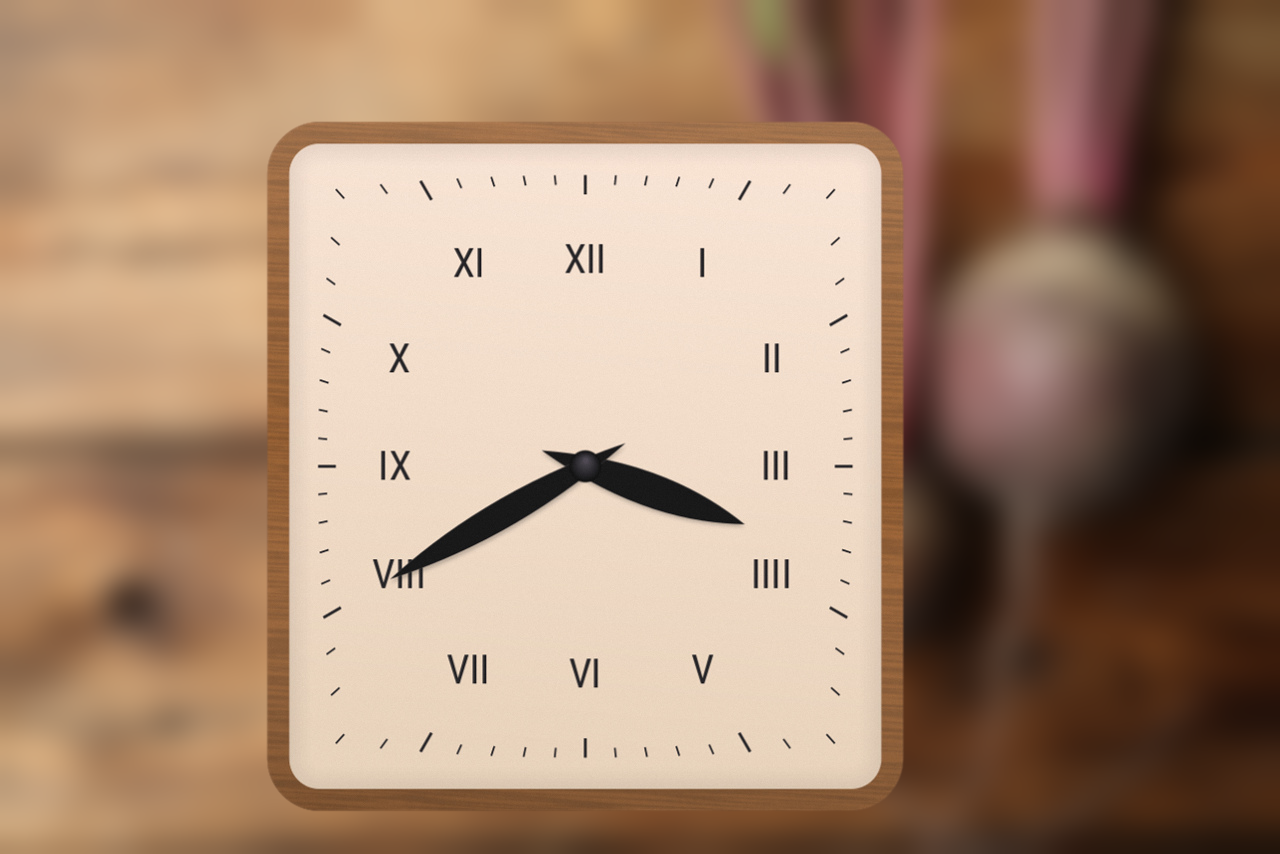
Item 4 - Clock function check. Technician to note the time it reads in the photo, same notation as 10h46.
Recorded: 3h40
